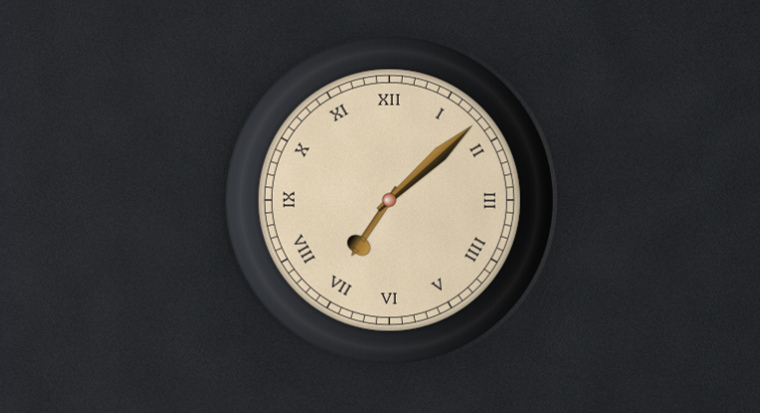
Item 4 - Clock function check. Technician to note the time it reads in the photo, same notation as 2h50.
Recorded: 7h08
